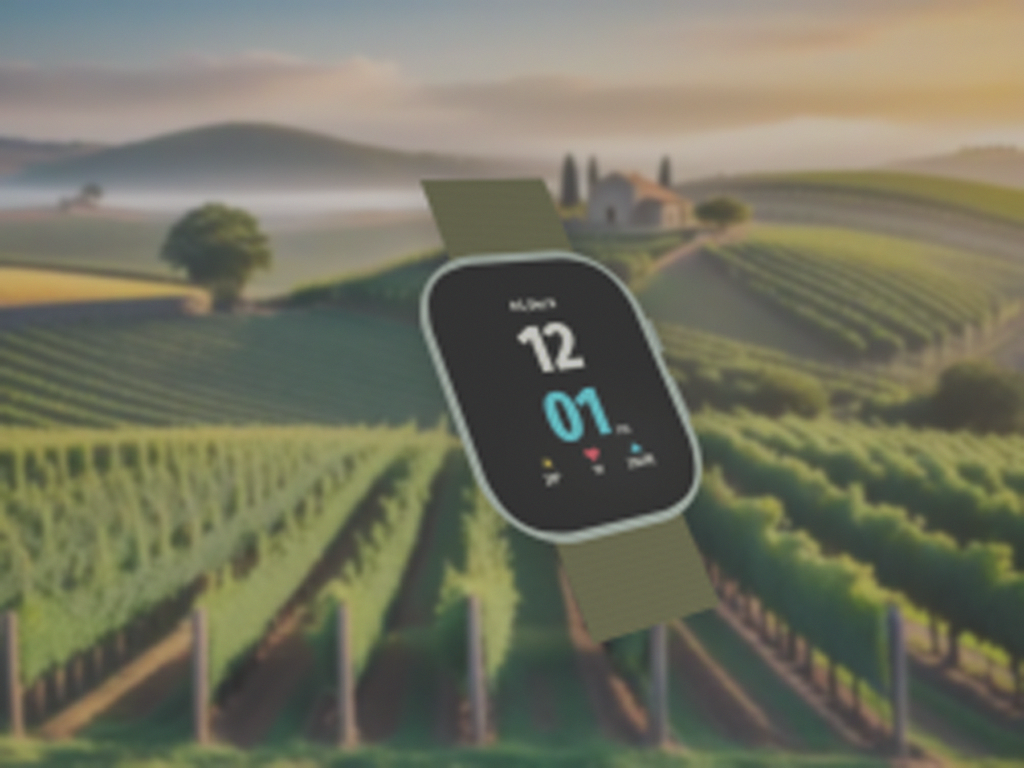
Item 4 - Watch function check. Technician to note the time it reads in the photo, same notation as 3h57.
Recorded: 12h01
